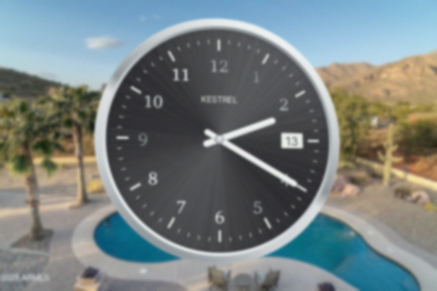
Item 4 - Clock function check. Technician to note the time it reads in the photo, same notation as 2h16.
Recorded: 2h20
